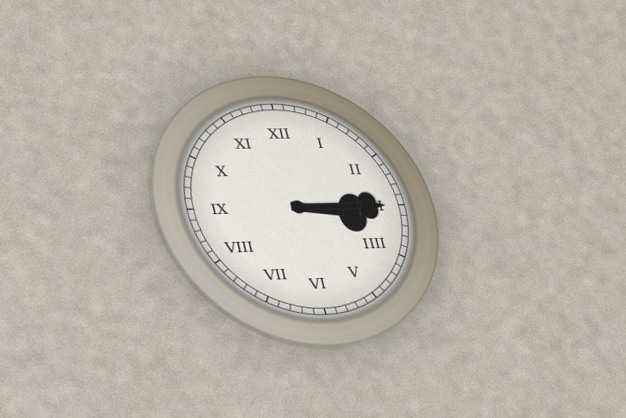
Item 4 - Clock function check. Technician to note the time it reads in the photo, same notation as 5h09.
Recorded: 3h15
